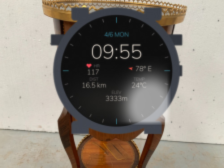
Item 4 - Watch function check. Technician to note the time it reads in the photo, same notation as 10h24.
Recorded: 9h55
